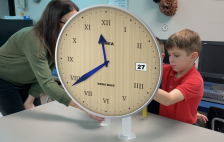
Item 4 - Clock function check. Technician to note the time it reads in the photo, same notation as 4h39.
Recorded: 11h39
